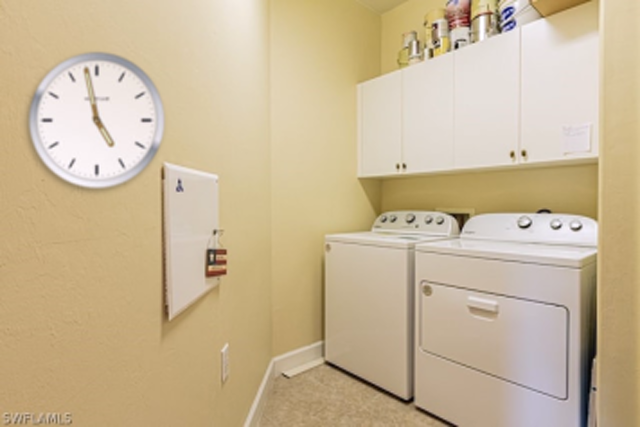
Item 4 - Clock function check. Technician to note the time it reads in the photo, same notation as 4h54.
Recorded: 4h58
